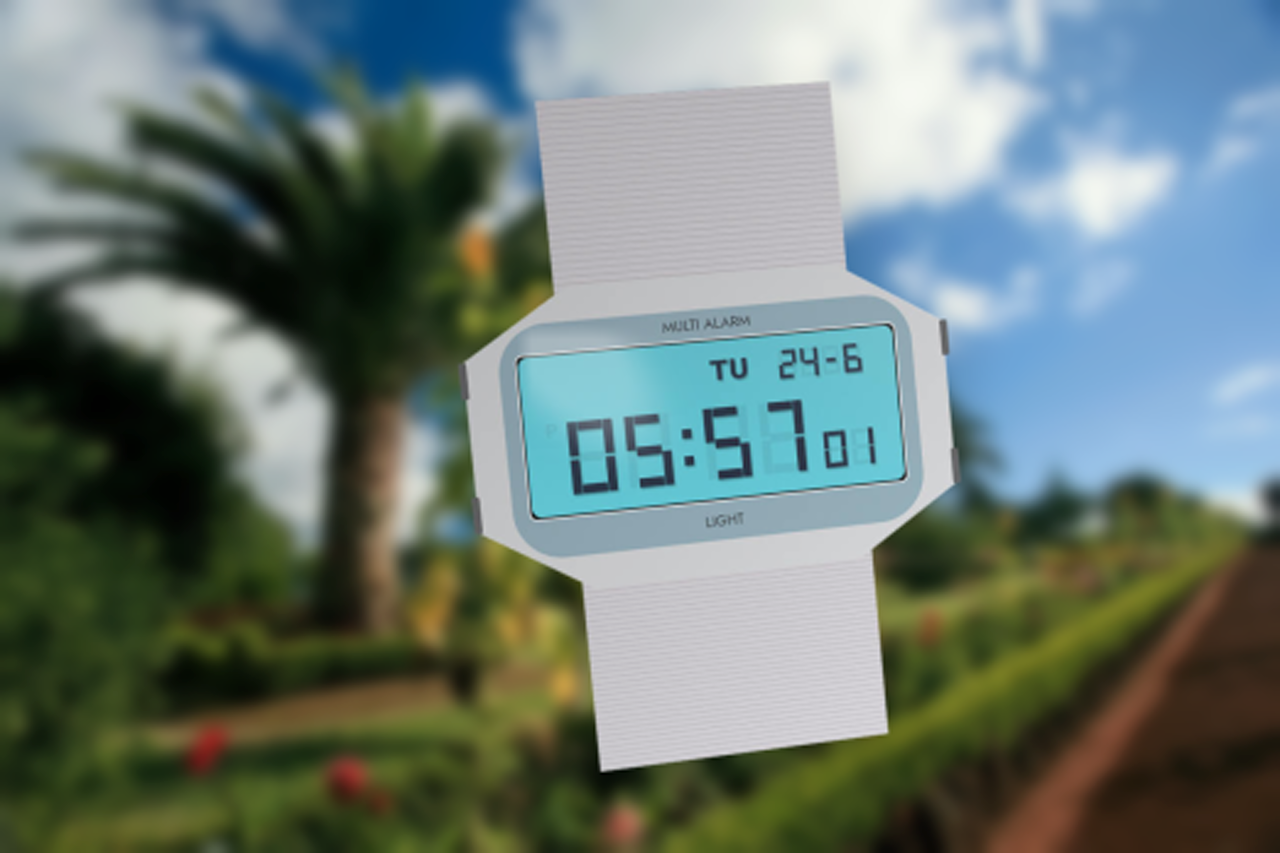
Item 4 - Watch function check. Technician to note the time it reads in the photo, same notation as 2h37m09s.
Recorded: 5h57m01s
